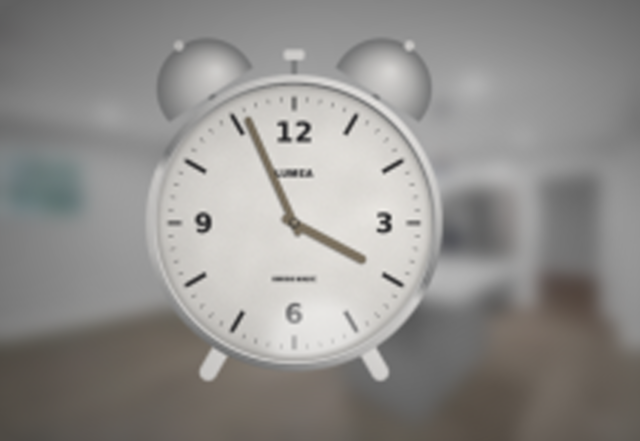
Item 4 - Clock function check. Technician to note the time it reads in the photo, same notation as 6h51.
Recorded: 3h56
